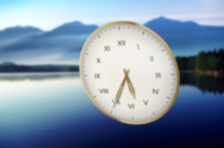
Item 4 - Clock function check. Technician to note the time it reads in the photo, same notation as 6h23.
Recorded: 5h35
